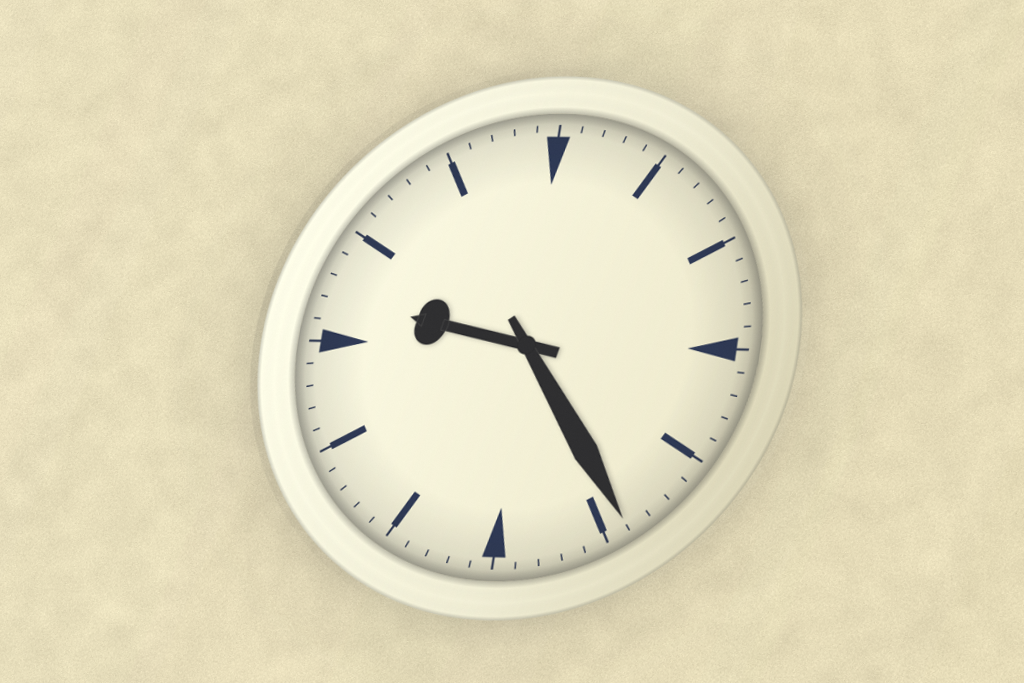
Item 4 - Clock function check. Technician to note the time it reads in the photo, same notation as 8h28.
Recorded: 9h24
